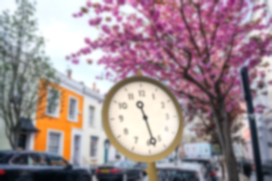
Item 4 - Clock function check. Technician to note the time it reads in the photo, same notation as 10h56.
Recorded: 11h28
